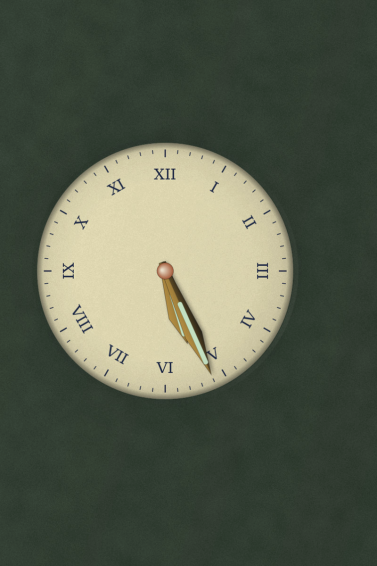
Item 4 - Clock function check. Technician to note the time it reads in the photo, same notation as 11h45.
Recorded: 5h26
